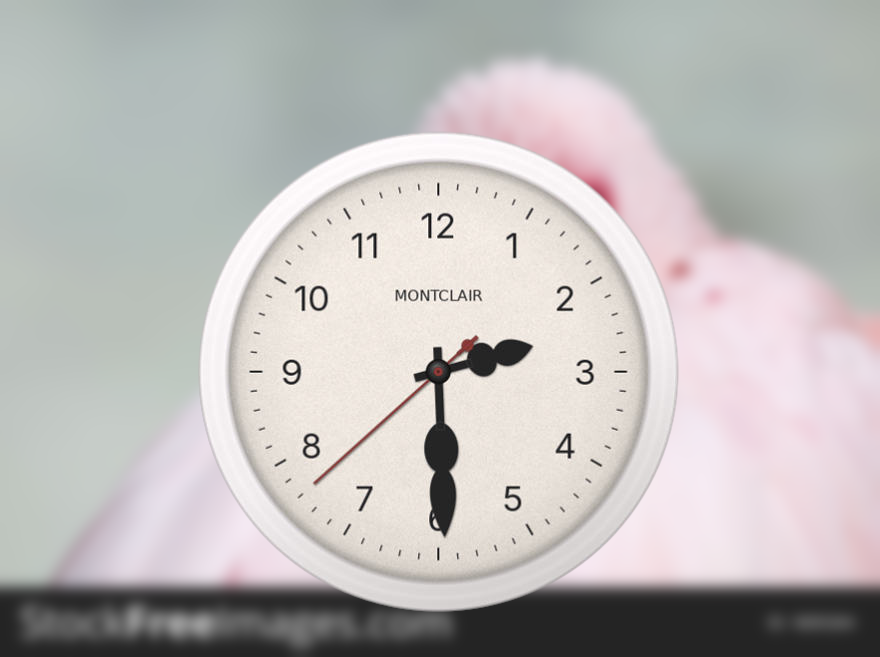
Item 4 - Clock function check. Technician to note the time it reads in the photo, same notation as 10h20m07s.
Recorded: 2h29m38s
